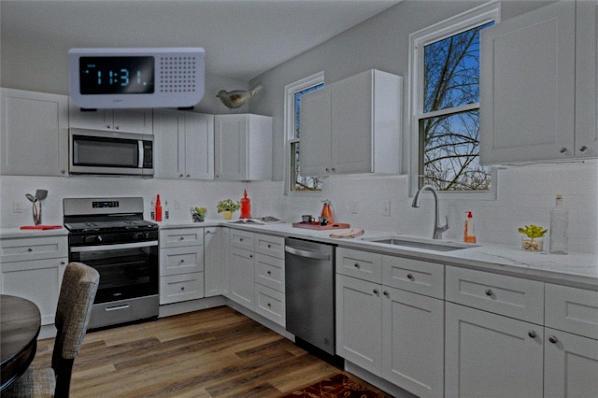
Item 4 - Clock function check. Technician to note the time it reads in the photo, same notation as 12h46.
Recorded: 11h31
